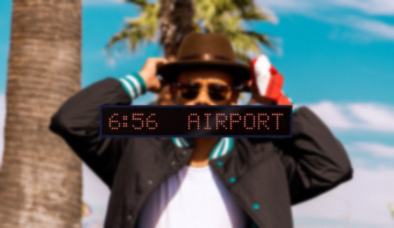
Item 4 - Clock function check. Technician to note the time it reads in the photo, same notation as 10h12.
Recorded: 6h56
